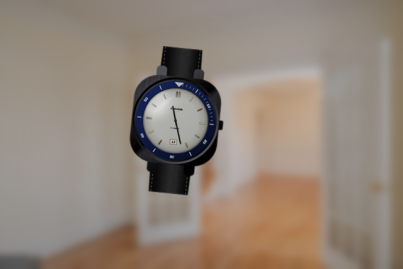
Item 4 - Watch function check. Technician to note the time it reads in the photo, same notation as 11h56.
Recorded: 11h27
